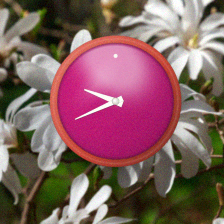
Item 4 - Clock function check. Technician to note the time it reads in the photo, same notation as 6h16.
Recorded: 9h41
